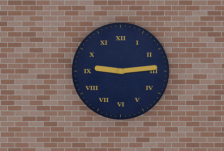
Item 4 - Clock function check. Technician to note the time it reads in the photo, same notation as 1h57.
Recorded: 9h14
